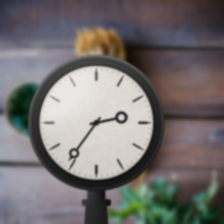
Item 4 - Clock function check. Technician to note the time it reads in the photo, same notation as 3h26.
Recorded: 2h36
